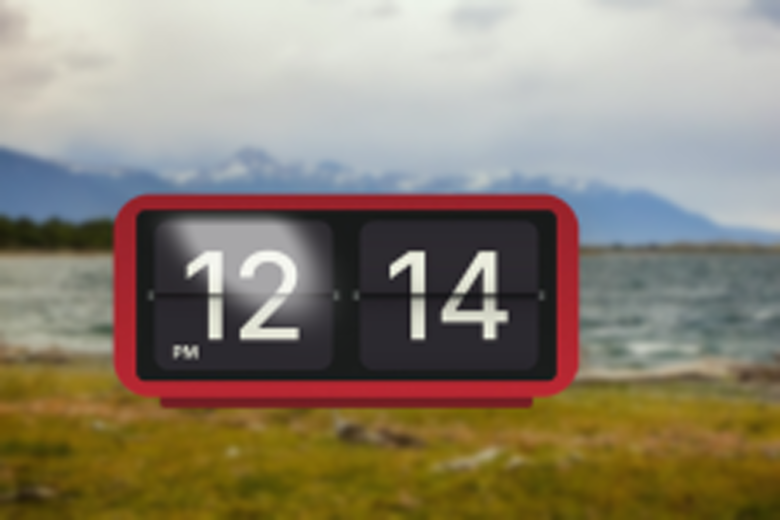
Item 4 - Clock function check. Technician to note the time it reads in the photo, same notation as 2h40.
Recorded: 12h14
